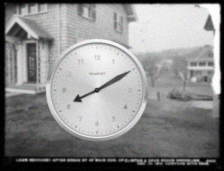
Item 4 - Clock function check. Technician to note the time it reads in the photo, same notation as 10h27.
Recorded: 8h10
